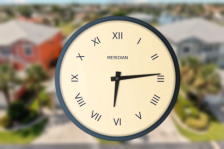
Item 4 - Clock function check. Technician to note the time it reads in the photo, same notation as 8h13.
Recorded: 6h14
